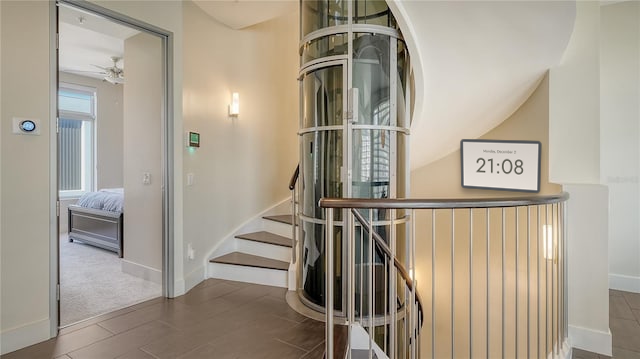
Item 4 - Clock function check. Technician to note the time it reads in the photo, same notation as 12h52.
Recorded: 21h08
